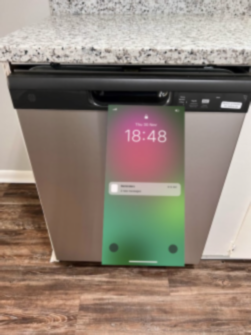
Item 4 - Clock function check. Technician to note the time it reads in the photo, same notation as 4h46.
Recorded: 18h48
